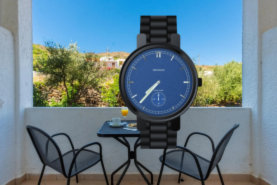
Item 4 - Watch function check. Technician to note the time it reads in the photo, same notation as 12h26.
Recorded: 7h37
